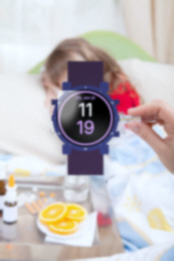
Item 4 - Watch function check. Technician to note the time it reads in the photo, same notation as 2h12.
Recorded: 11h19
